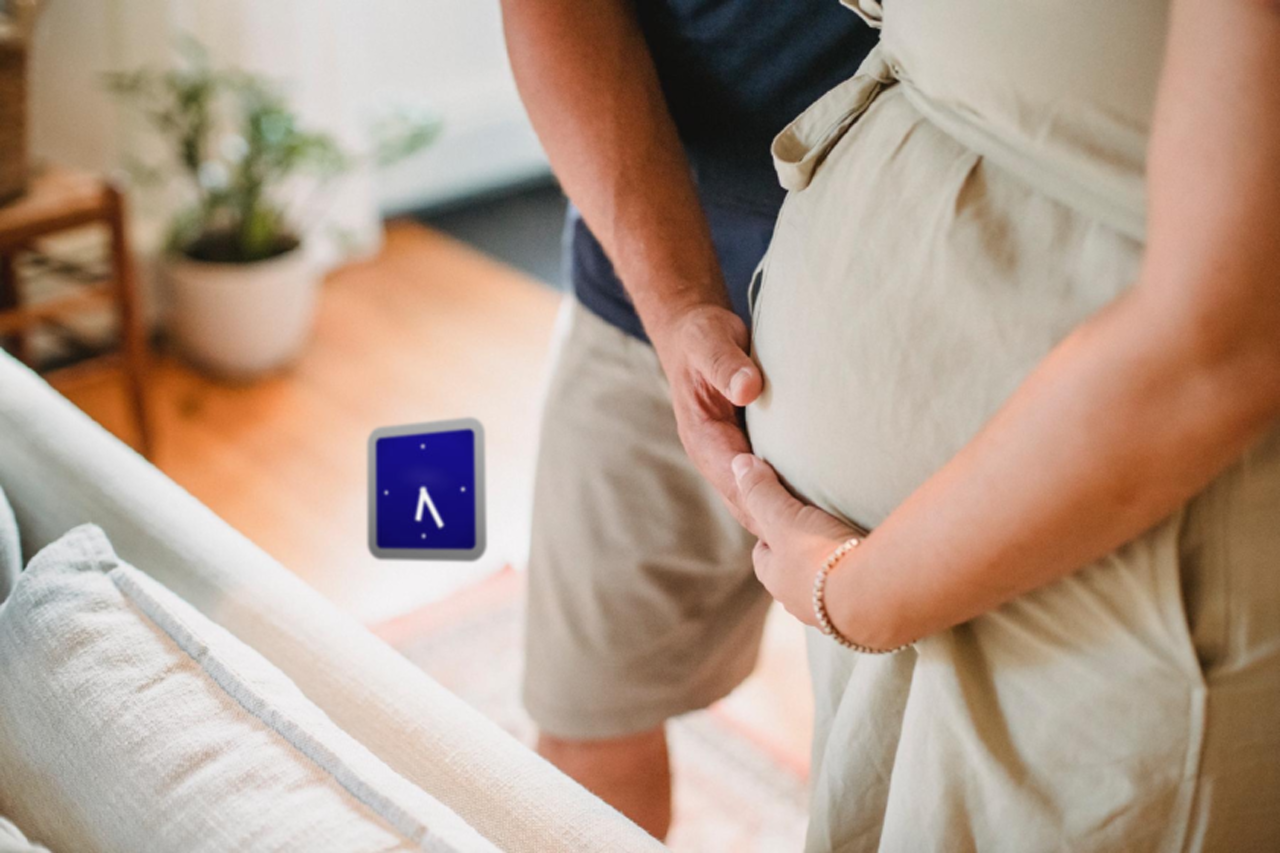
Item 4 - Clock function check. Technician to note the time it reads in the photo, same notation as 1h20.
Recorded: 6h25
